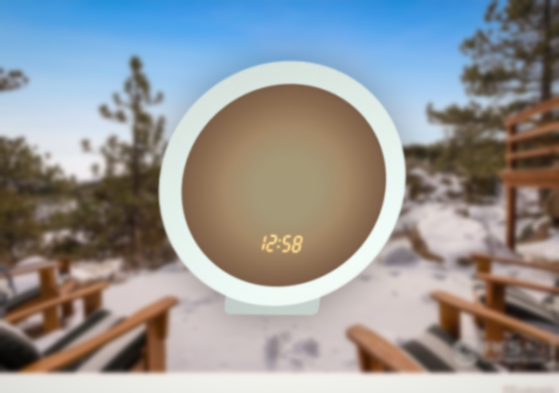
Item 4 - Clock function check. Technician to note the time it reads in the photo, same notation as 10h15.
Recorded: 12h58
